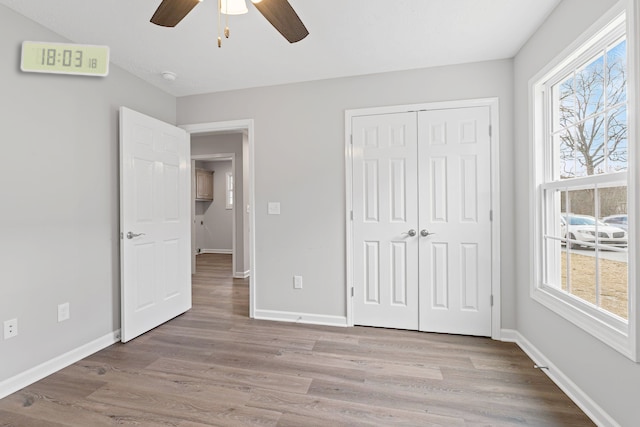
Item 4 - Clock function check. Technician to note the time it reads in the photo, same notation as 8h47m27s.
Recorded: 18h03m18s
